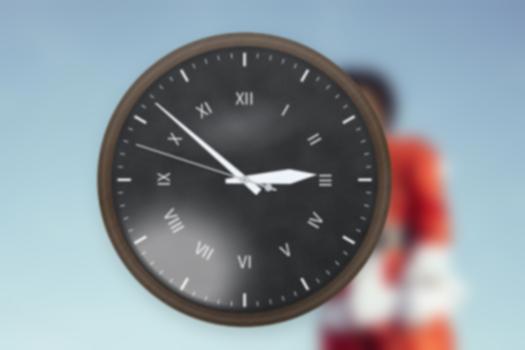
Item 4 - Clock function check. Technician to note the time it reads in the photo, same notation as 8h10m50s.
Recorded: 2h51m48s
